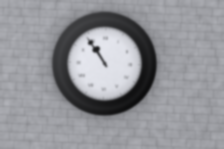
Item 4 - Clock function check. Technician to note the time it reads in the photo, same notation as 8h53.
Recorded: 10h54
